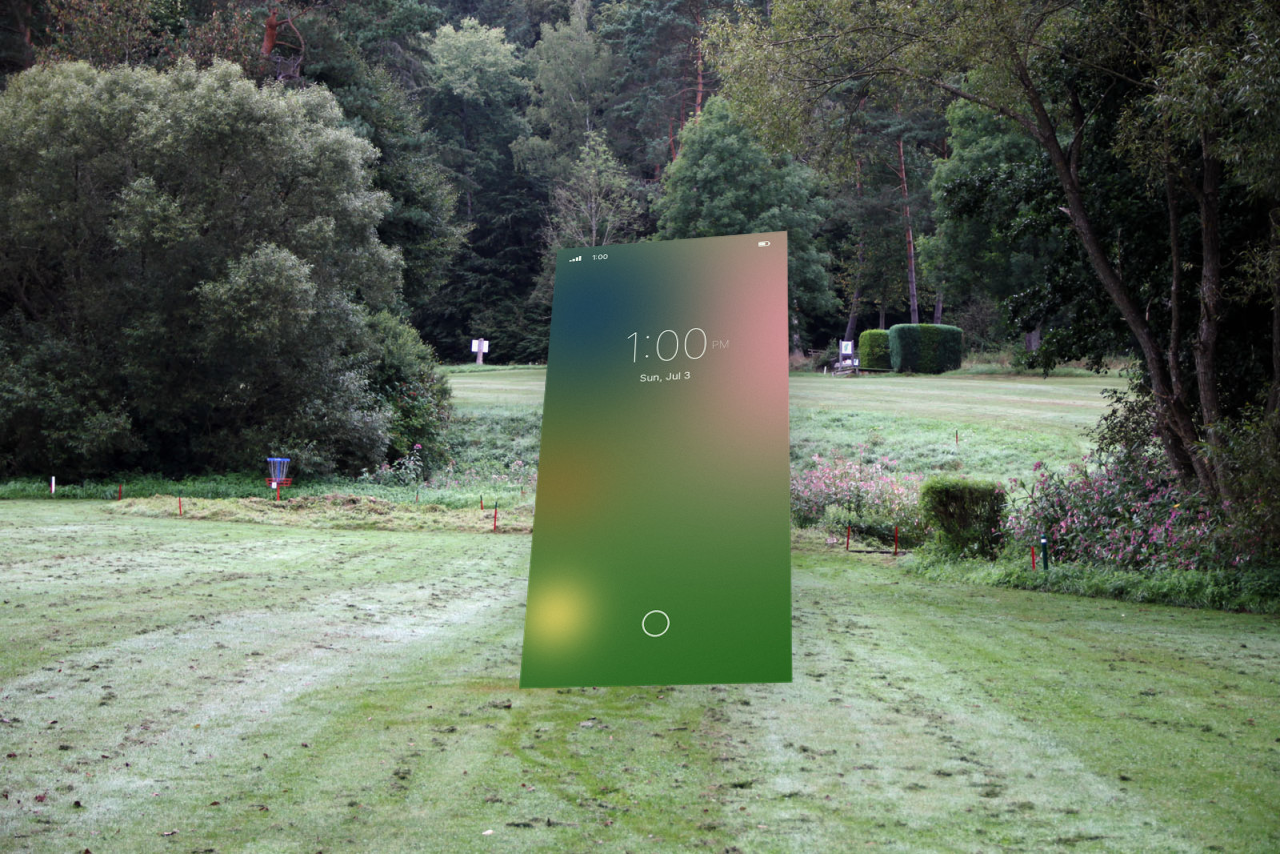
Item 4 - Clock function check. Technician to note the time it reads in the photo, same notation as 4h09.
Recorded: 1h00
